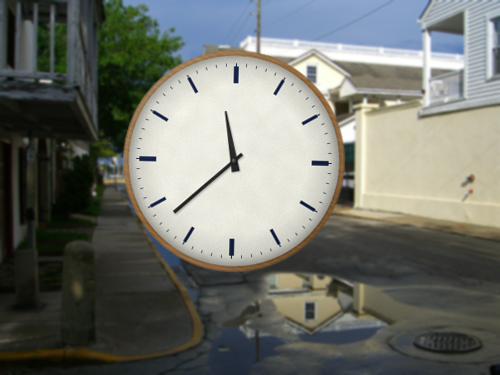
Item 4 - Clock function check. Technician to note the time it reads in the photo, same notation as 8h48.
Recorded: 11h38
